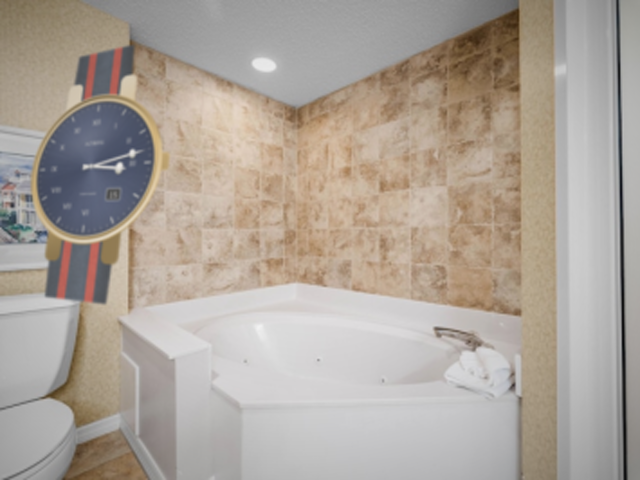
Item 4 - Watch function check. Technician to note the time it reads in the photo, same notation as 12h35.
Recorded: 3h13
